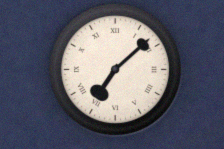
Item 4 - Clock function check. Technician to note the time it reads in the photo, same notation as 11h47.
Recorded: 7h08
